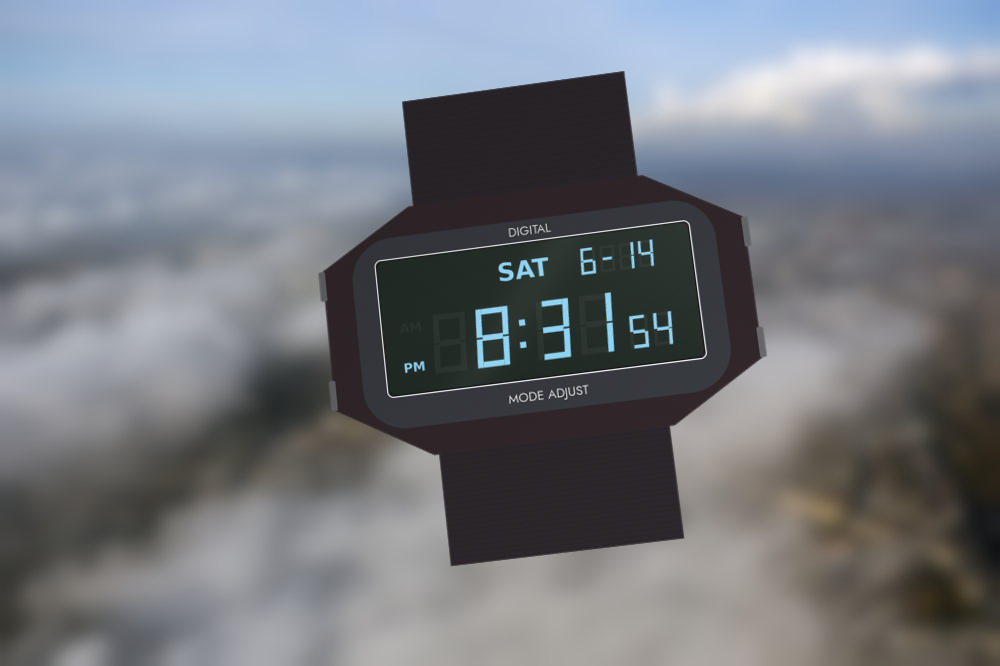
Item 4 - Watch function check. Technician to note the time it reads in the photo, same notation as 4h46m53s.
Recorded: 8h31m54s
